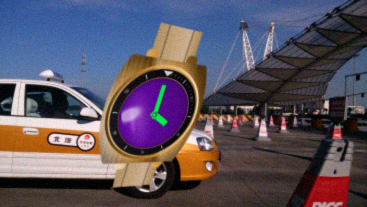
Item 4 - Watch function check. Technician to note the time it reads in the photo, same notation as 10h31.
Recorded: 4h00
